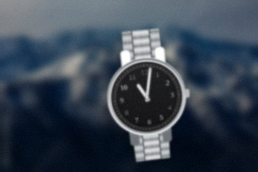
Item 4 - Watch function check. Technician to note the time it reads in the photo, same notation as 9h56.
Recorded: 11h02
